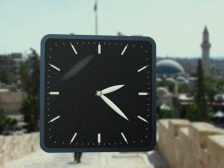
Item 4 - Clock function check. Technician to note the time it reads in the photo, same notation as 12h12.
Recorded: 2h22
